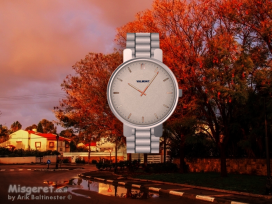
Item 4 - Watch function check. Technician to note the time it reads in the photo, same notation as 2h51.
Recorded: 10h06
